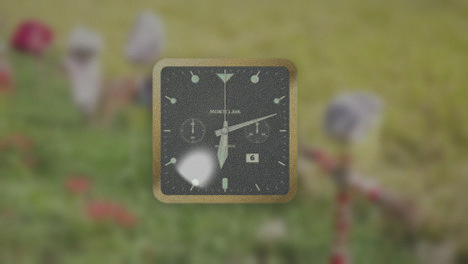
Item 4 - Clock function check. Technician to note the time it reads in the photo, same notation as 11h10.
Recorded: 6h12
